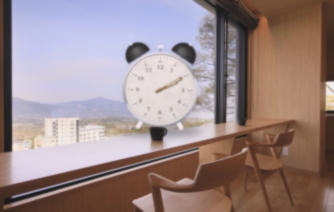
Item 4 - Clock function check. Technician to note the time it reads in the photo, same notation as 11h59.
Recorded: 2h10
